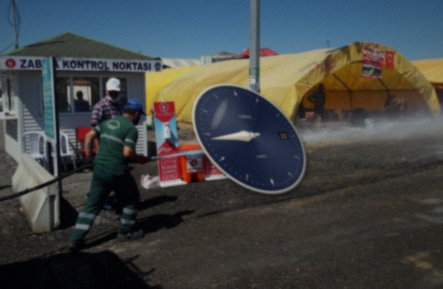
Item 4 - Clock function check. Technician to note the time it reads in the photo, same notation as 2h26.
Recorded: 8h44
